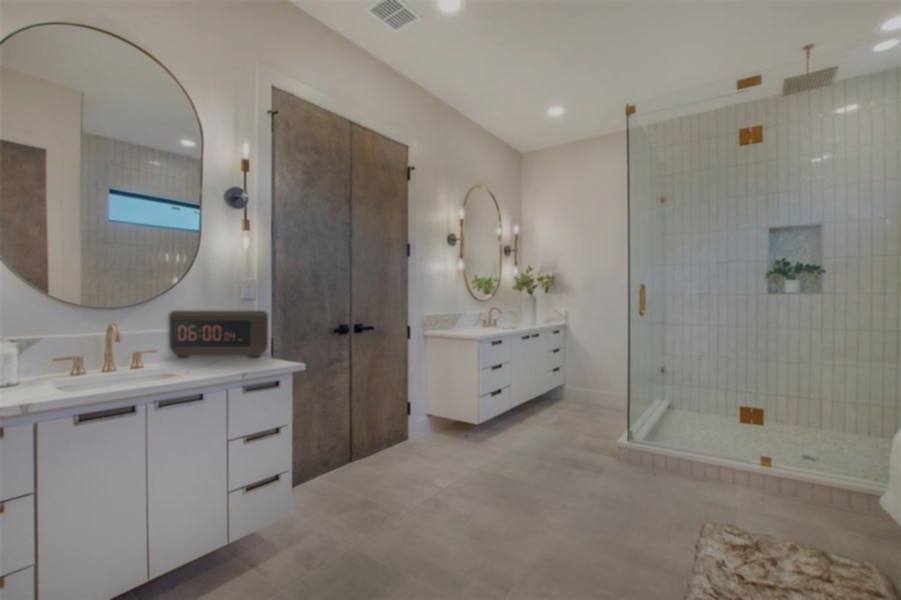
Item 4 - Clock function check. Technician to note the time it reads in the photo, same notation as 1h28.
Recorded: 6h00
